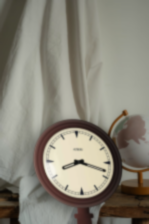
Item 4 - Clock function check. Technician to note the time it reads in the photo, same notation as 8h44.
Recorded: 8h18
